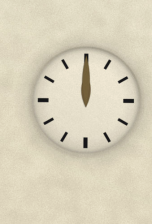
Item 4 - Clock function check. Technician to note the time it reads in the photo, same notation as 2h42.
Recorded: 12h00
